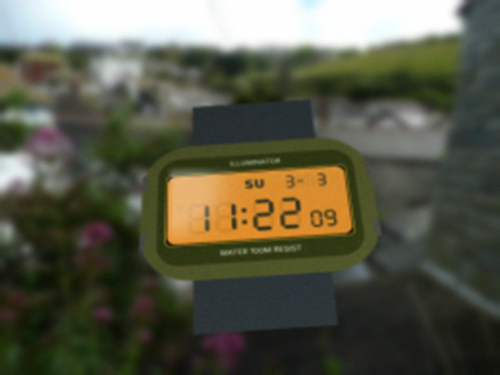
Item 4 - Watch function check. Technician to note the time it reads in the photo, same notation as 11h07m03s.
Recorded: 11h22m09s
